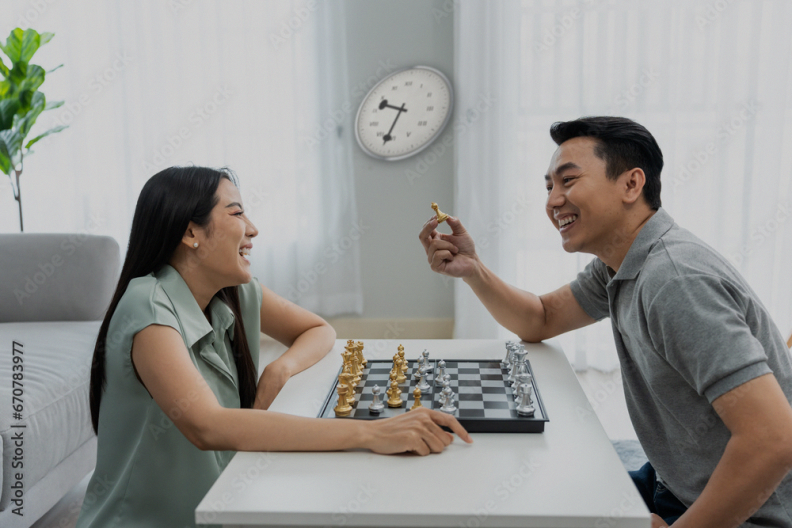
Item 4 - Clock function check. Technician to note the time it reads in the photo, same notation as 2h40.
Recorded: 9h32
